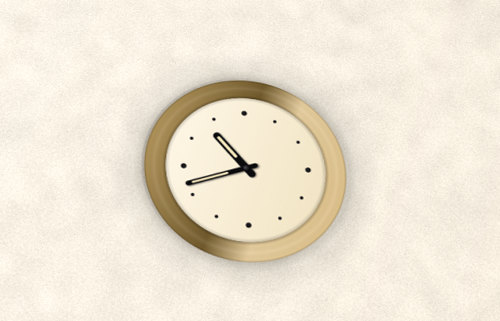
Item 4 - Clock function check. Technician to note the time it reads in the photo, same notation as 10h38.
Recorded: 10h42
